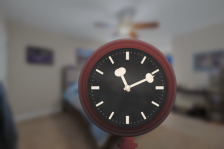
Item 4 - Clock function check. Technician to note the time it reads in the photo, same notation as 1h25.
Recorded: 11h11
